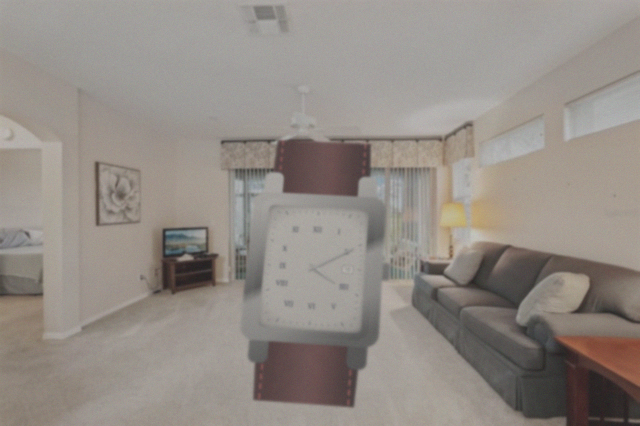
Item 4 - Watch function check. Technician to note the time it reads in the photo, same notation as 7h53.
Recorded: 4h10
